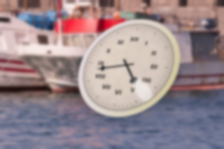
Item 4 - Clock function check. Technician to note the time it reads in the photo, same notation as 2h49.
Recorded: 4h43
